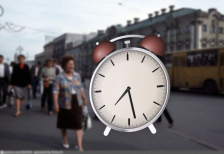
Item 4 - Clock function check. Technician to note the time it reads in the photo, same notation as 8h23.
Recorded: 7h28
